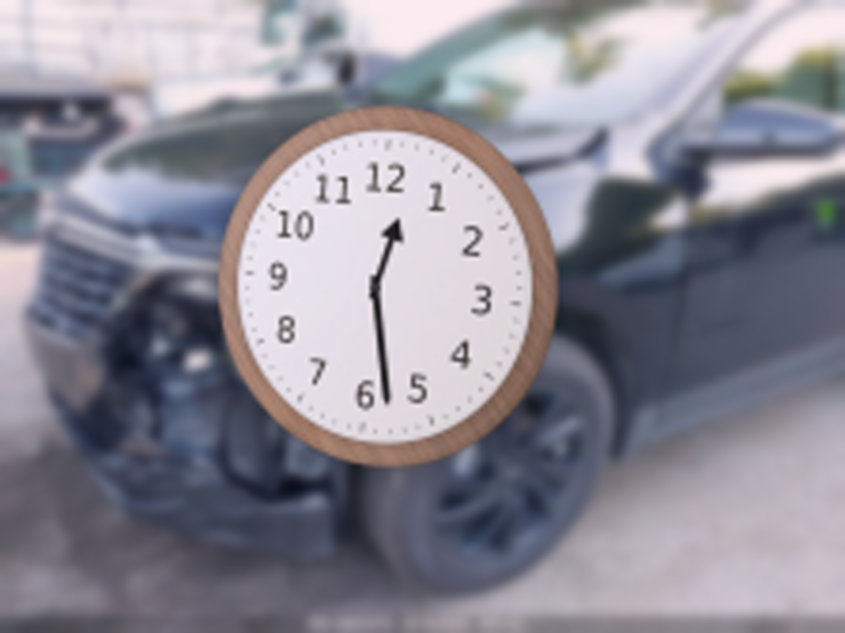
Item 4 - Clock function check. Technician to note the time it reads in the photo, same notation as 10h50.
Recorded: 12h28
